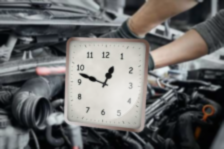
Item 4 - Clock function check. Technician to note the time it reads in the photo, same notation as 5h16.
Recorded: 12h48
